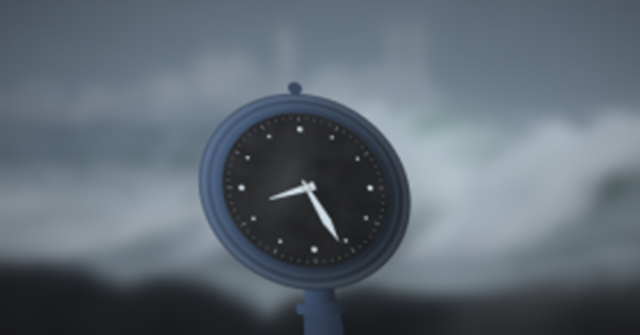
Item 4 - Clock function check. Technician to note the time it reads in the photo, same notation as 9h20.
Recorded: 8h26
